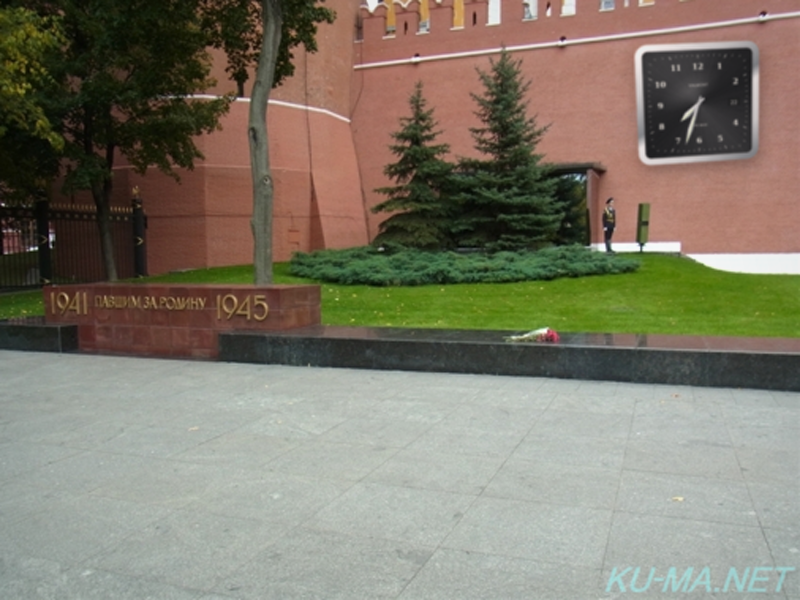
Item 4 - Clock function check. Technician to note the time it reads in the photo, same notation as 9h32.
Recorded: 7h33
